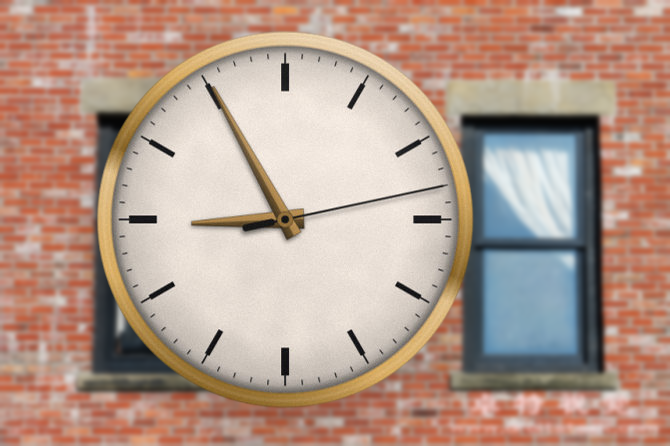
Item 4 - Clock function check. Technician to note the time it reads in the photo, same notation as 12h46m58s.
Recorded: 8h55m13s
